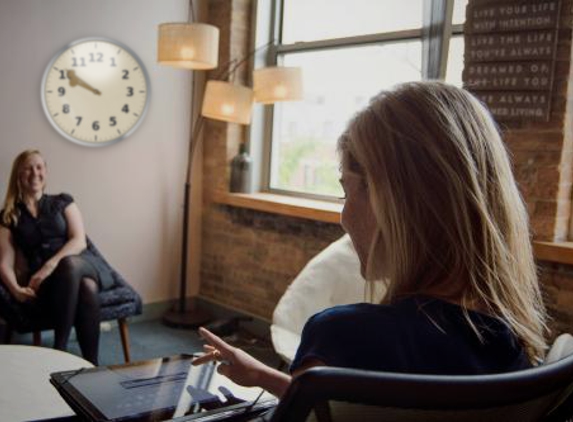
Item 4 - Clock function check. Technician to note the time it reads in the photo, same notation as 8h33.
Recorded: 9h51
